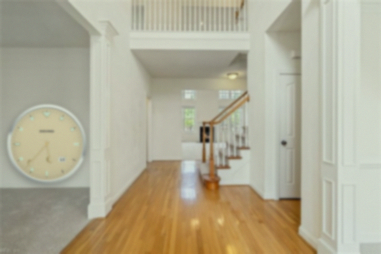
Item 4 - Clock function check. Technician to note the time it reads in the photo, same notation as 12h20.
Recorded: 5h37
